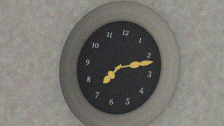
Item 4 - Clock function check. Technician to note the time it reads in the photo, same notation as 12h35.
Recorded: 7h12
